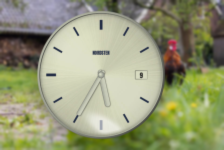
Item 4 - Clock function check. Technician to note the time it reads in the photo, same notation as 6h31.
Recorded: 5h35
